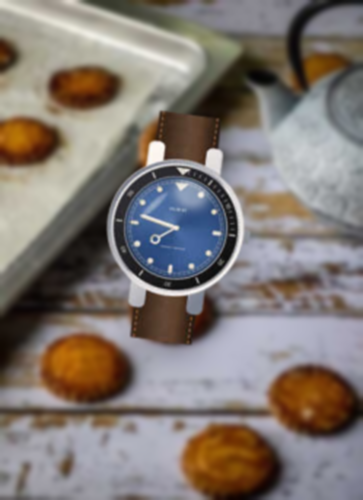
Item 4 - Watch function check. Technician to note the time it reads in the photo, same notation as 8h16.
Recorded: 7h47
